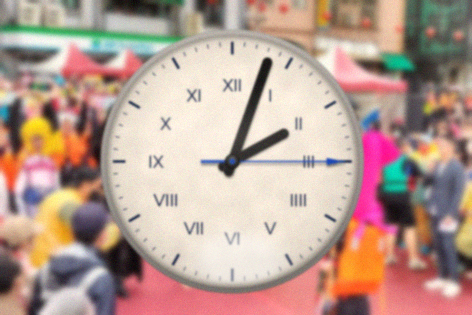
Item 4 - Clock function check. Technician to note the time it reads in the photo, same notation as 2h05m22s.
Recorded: 2h03m15s
